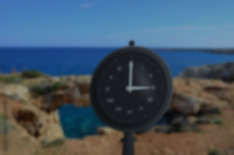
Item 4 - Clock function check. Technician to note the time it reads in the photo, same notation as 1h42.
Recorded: 3h00
